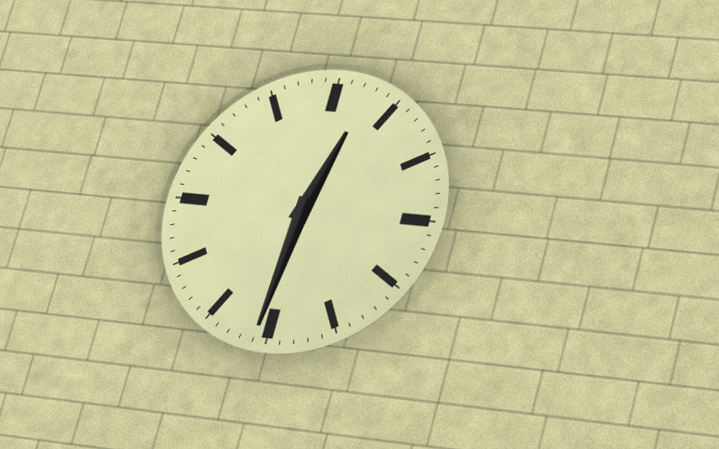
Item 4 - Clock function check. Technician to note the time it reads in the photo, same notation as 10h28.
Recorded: 12h31
